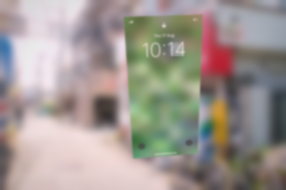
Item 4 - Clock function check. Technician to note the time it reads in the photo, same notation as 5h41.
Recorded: 10h14
